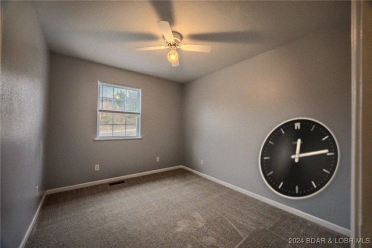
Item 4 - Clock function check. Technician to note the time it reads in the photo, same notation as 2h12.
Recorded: 12h14
